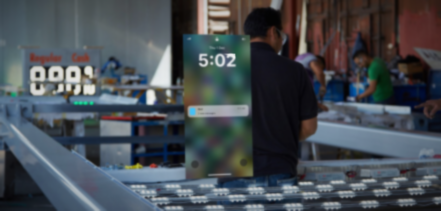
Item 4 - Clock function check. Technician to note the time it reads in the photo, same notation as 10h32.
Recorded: 5h02
